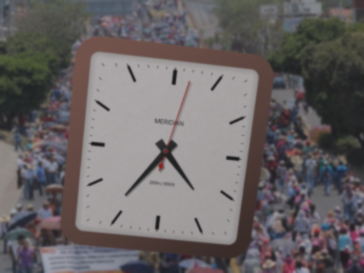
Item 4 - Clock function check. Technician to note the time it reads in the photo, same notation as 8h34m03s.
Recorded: 4h36m02s
